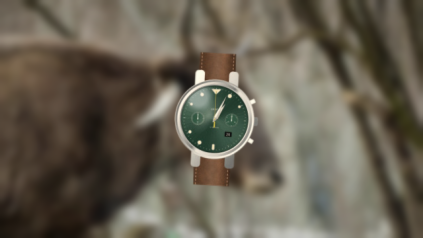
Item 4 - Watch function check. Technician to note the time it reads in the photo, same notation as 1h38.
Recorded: 1h04
